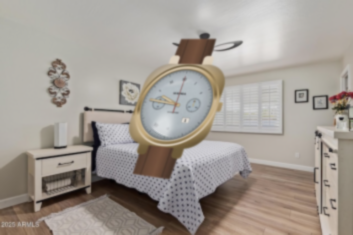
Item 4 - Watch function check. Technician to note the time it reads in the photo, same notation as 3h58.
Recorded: 9h46
